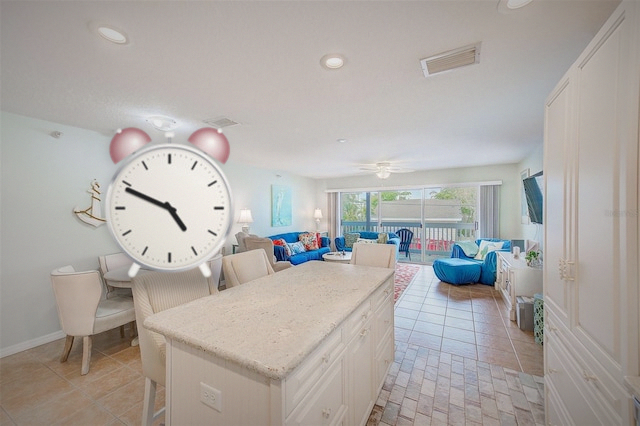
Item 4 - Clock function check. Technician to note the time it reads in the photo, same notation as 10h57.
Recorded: 4h49
